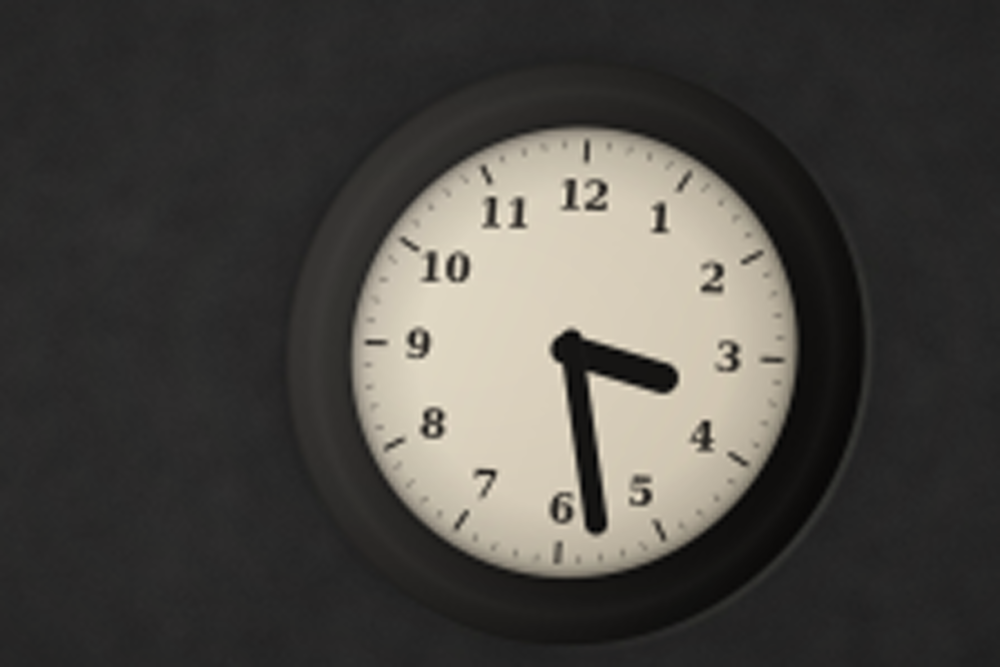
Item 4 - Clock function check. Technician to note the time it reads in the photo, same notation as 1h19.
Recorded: 3h28
